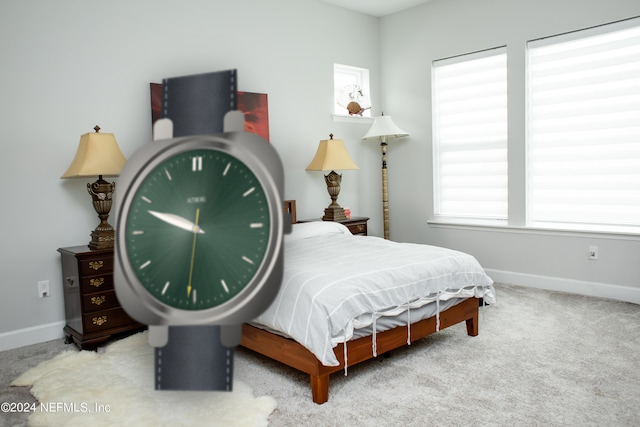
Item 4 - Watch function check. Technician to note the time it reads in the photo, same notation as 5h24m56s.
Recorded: 9h48m31s
